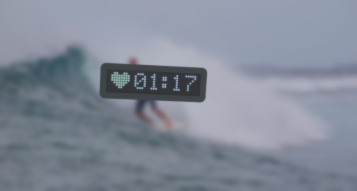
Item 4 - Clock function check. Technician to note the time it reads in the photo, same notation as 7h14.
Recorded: 1h17
